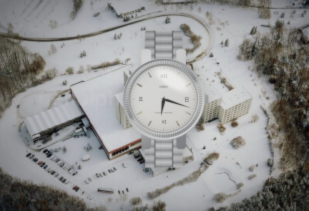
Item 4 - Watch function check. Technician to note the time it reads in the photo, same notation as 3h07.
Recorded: 6h18
